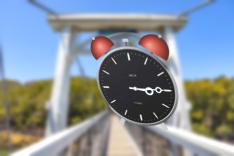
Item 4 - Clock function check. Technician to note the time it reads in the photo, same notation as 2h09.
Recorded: 3h15
